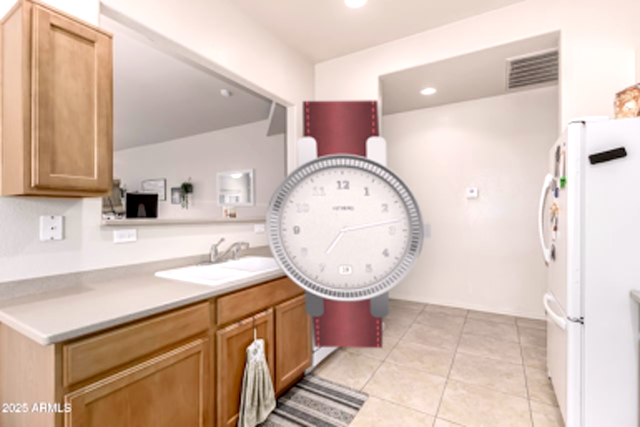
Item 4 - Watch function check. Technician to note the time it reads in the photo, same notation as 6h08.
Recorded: 7h13
